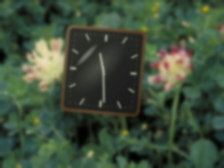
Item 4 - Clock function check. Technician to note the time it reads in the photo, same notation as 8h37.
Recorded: 11h29
